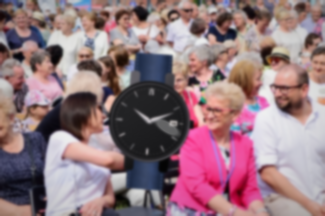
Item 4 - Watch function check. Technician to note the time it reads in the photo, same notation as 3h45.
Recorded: 10h11
